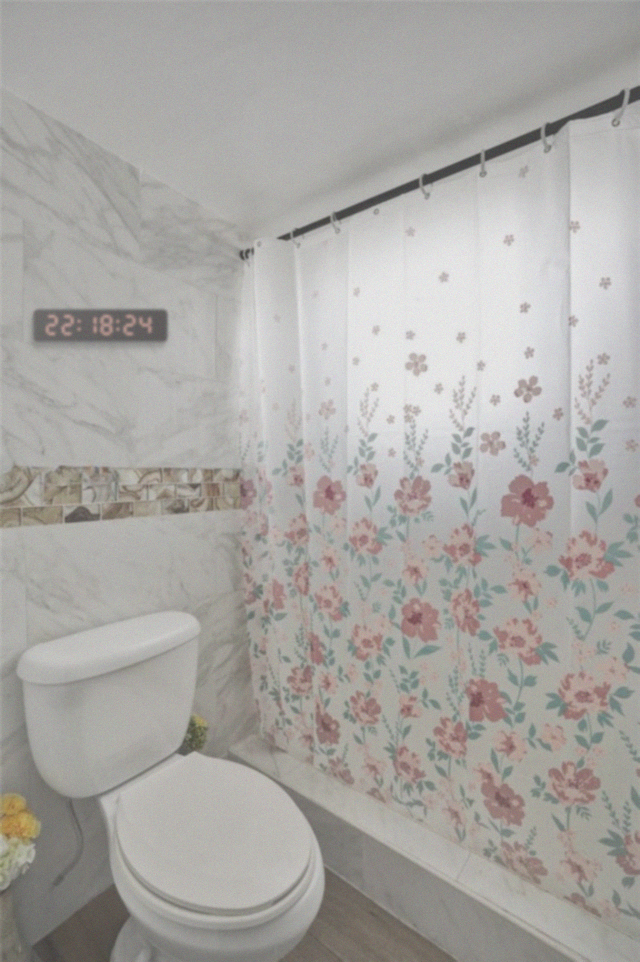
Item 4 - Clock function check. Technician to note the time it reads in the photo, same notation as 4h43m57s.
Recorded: 22h18m24s
